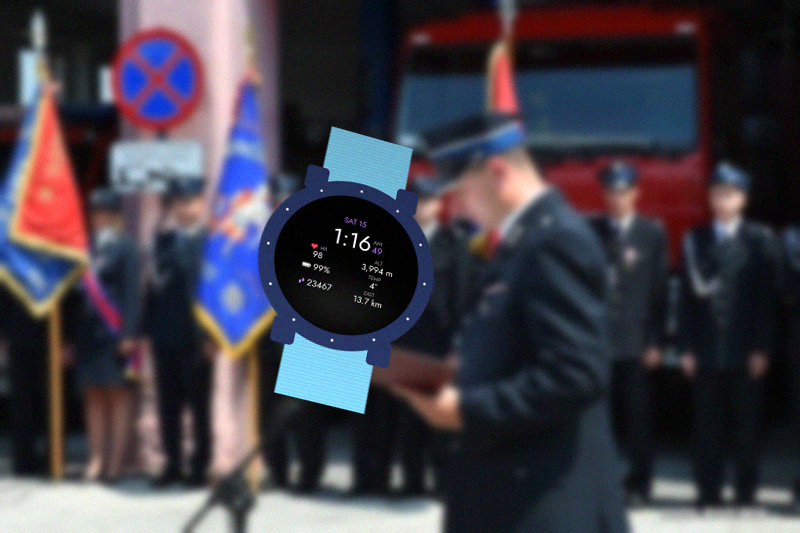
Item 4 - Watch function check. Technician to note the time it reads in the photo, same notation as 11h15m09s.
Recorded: 1h16m49s
